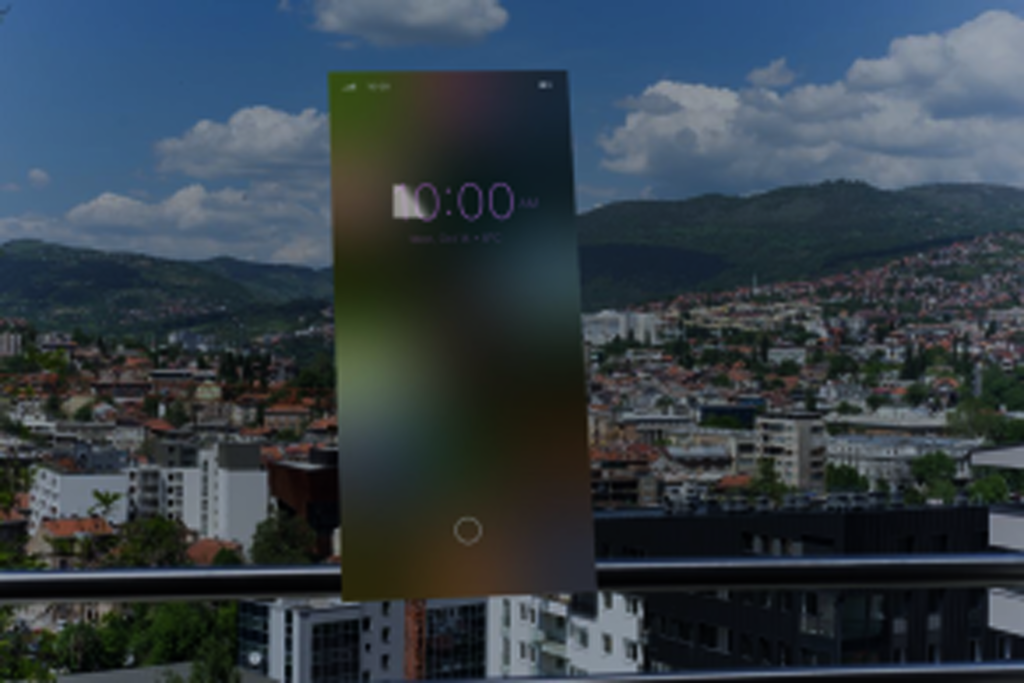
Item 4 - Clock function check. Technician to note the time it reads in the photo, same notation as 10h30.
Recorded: 10h00
